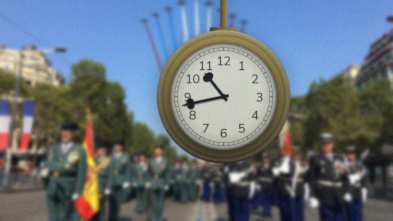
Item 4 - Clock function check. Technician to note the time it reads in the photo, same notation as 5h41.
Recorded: 10h43
